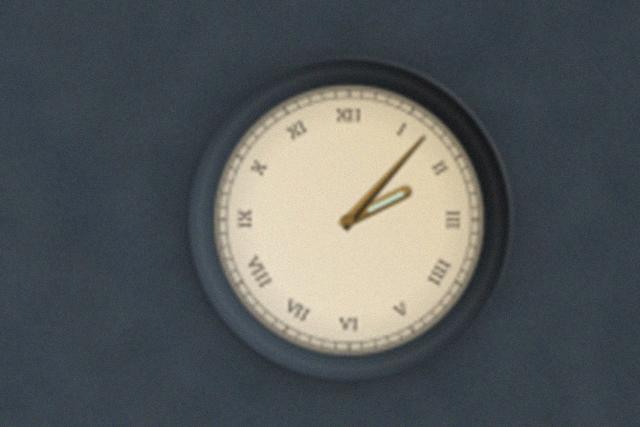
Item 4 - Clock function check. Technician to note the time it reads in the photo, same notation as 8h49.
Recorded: 2h07
